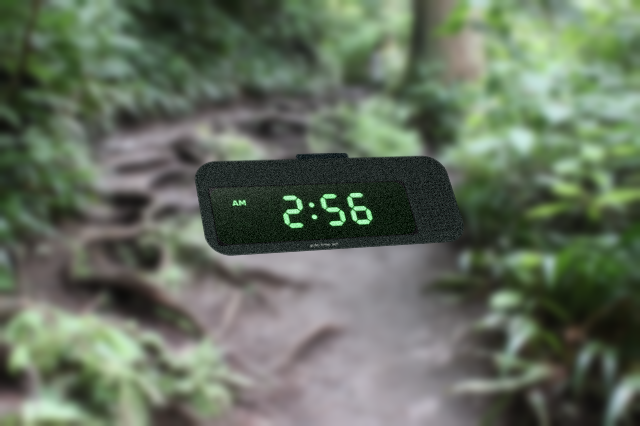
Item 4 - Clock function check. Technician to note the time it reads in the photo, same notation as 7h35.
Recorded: 2h56
